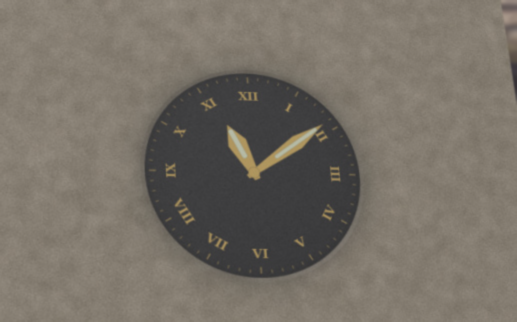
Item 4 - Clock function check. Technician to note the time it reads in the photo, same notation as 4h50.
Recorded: 11h09
